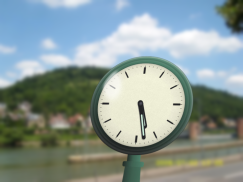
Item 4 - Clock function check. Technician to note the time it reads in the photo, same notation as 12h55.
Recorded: 5h28
